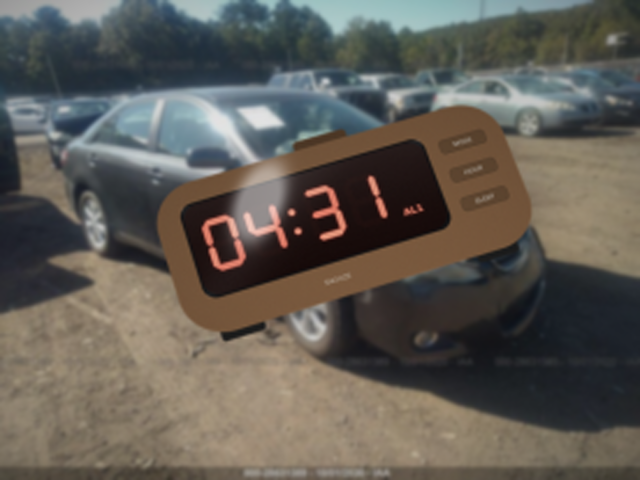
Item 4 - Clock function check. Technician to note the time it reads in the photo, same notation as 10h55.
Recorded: 4h31
